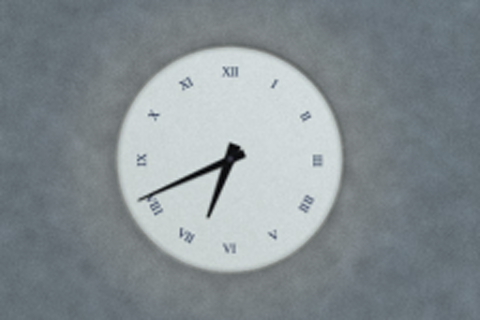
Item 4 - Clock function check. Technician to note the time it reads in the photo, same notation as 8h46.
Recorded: 6h41
